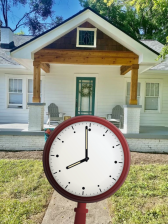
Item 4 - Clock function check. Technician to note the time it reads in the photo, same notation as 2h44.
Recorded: 7h59
